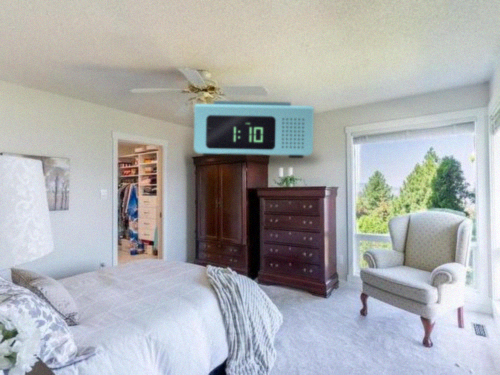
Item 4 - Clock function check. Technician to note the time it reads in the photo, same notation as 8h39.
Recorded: 1h10
